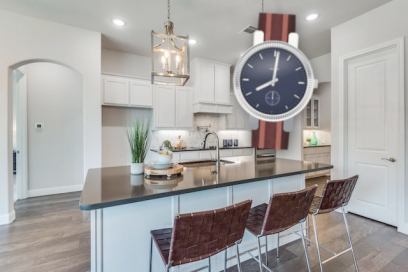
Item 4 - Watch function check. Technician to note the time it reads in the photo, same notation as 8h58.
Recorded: 8h01
